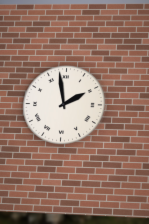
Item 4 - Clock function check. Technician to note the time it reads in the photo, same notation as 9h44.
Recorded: 1h58
